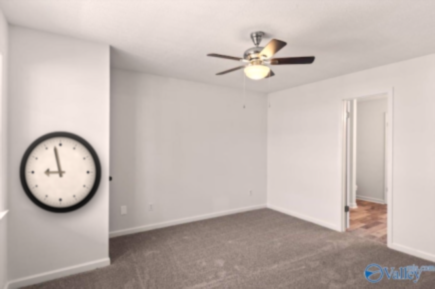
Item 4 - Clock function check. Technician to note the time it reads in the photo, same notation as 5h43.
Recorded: 8h58
